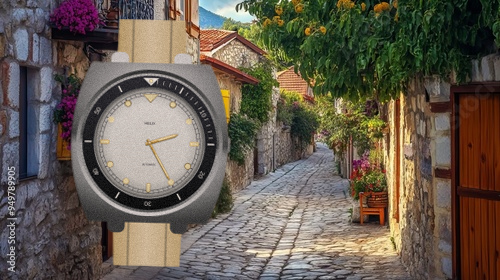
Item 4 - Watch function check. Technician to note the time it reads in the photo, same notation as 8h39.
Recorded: 2h25
